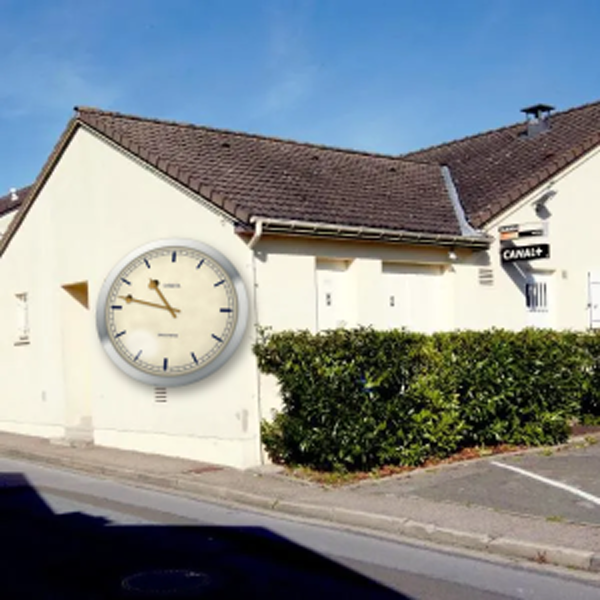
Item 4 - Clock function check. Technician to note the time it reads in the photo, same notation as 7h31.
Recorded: 10h47
